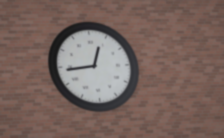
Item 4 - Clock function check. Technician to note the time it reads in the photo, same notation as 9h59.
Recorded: 12h44
